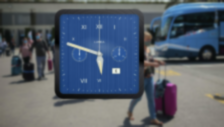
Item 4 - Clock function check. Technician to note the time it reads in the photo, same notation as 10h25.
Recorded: 5h48
